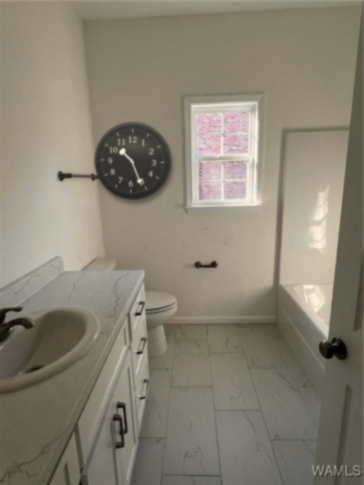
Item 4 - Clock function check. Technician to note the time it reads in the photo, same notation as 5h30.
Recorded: 10h26
